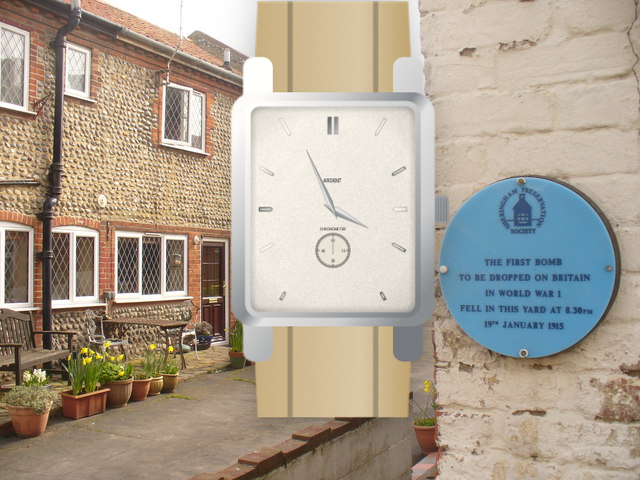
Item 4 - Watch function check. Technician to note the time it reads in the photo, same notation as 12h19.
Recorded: 3h56
